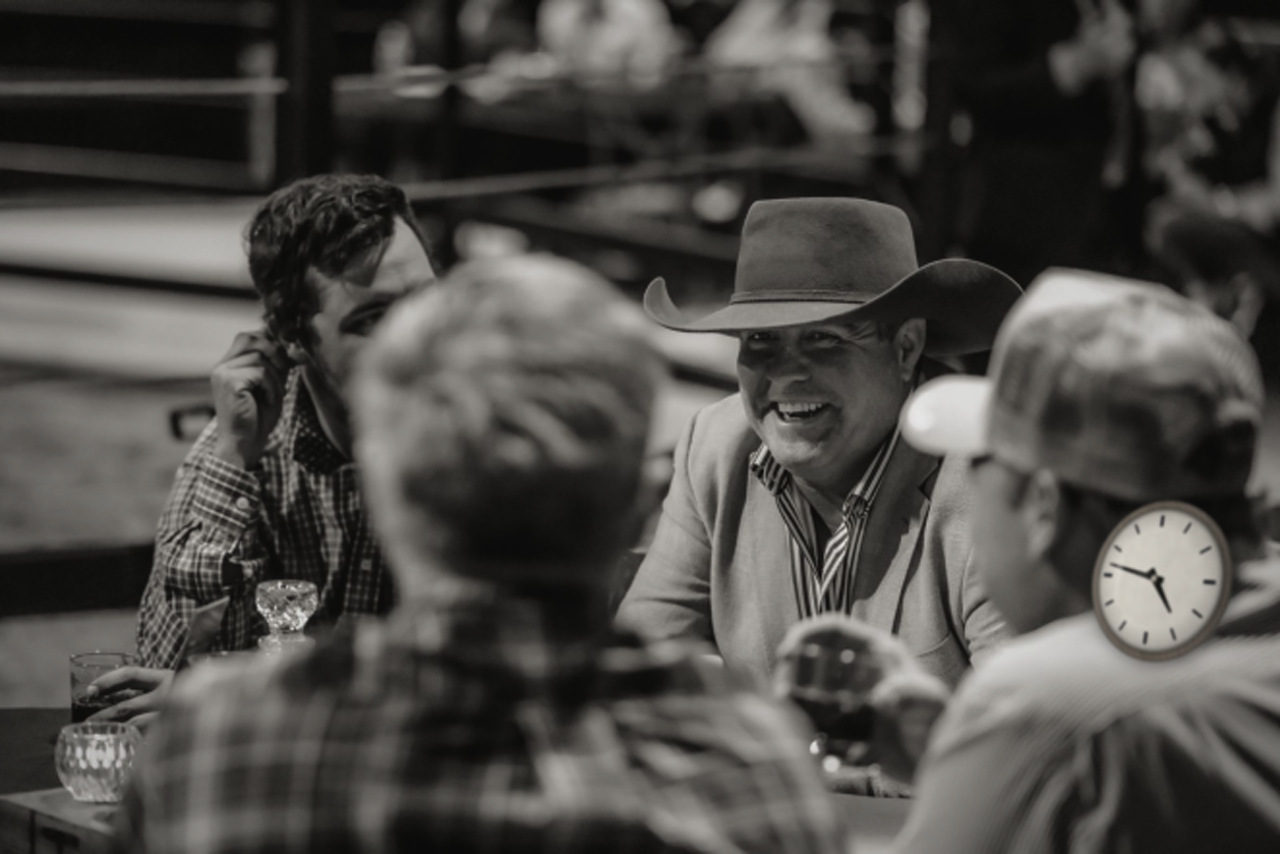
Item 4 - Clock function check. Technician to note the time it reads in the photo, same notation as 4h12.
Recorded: 4h47
